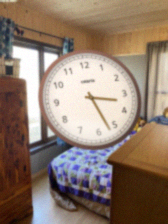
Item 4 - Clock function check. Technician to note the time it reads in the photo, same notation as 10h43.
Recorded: 3h27
